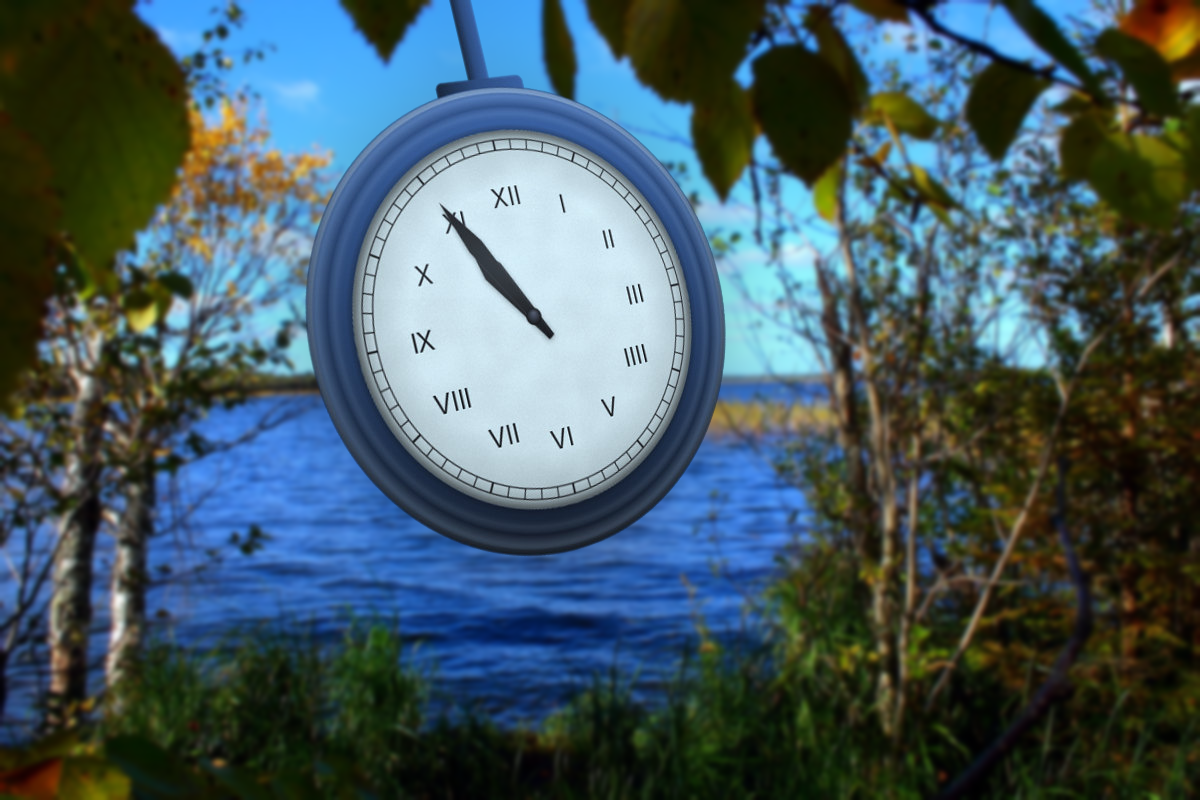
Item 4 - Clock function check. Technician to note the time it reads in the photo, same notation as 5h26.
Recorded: 10h55
